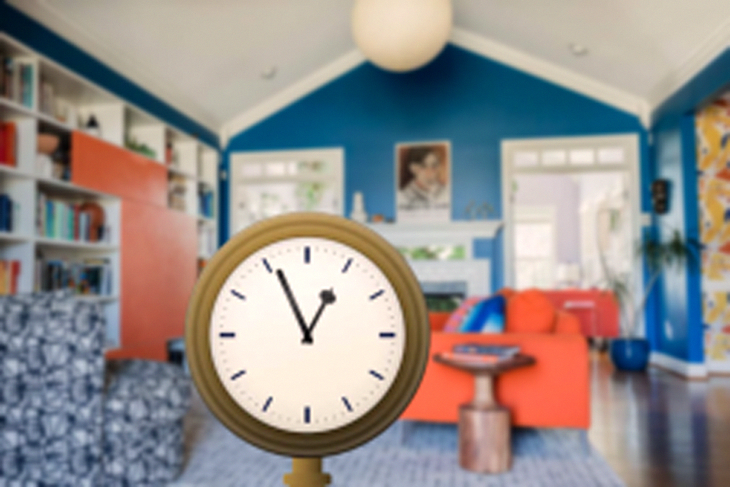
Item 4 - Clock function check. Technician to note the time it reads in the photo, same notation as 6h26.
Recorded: 12h56
